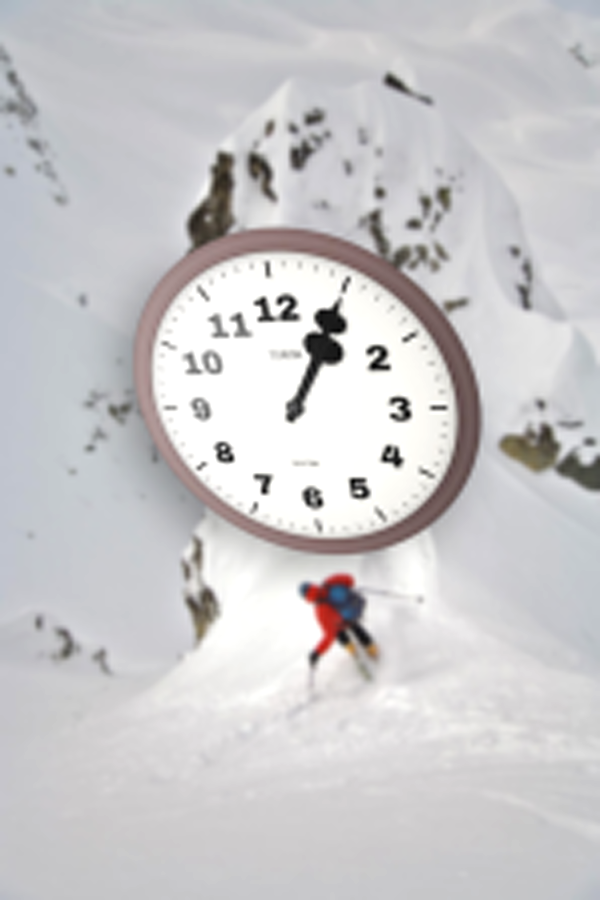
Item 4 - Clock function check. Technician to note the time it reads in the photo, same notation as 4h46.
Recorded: 1h05
